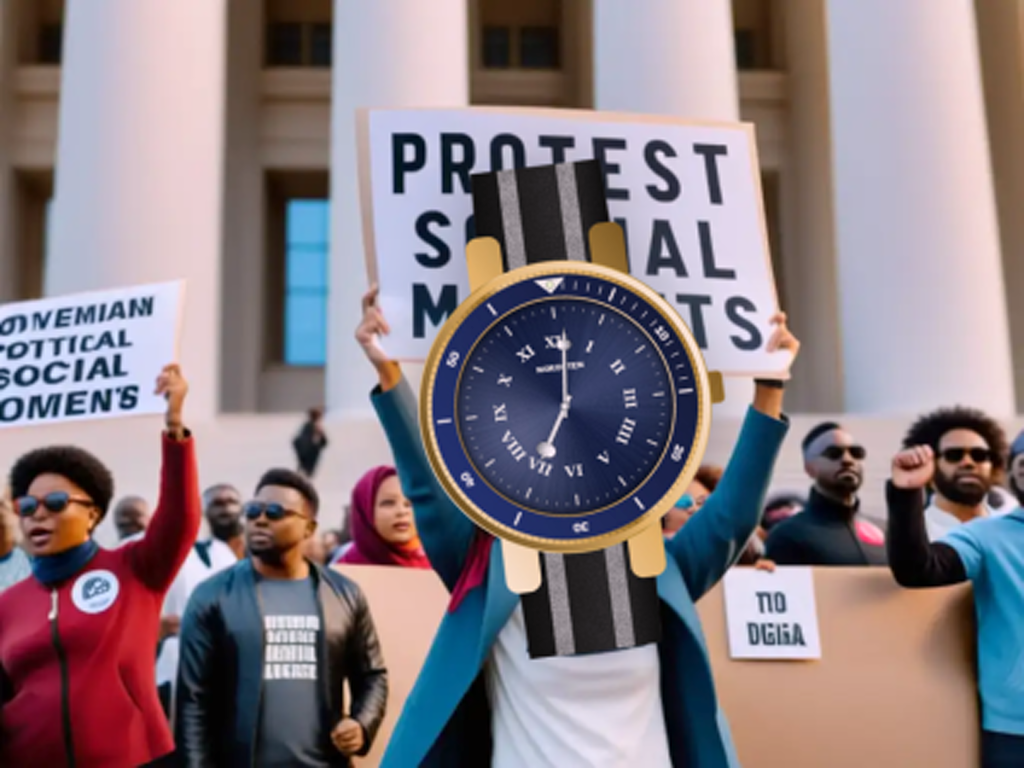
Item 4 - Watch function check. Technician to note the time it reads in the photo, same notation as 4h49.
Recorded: 7h01
